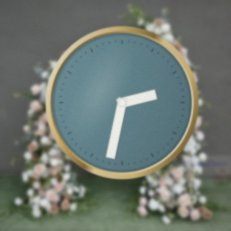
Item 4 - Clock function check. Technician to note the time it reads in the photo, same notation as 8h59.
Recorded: 2h32
